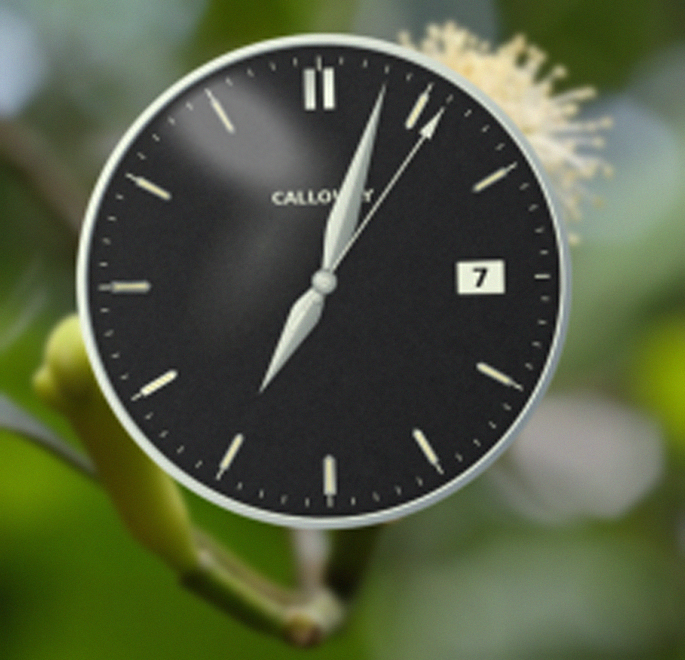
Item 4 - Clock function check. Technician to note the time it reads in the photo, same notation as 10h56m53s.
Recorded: 7h03m06s
